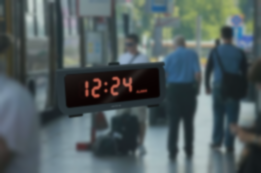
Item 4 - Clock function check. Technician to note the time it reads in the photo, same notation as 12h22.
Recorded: 12h24
